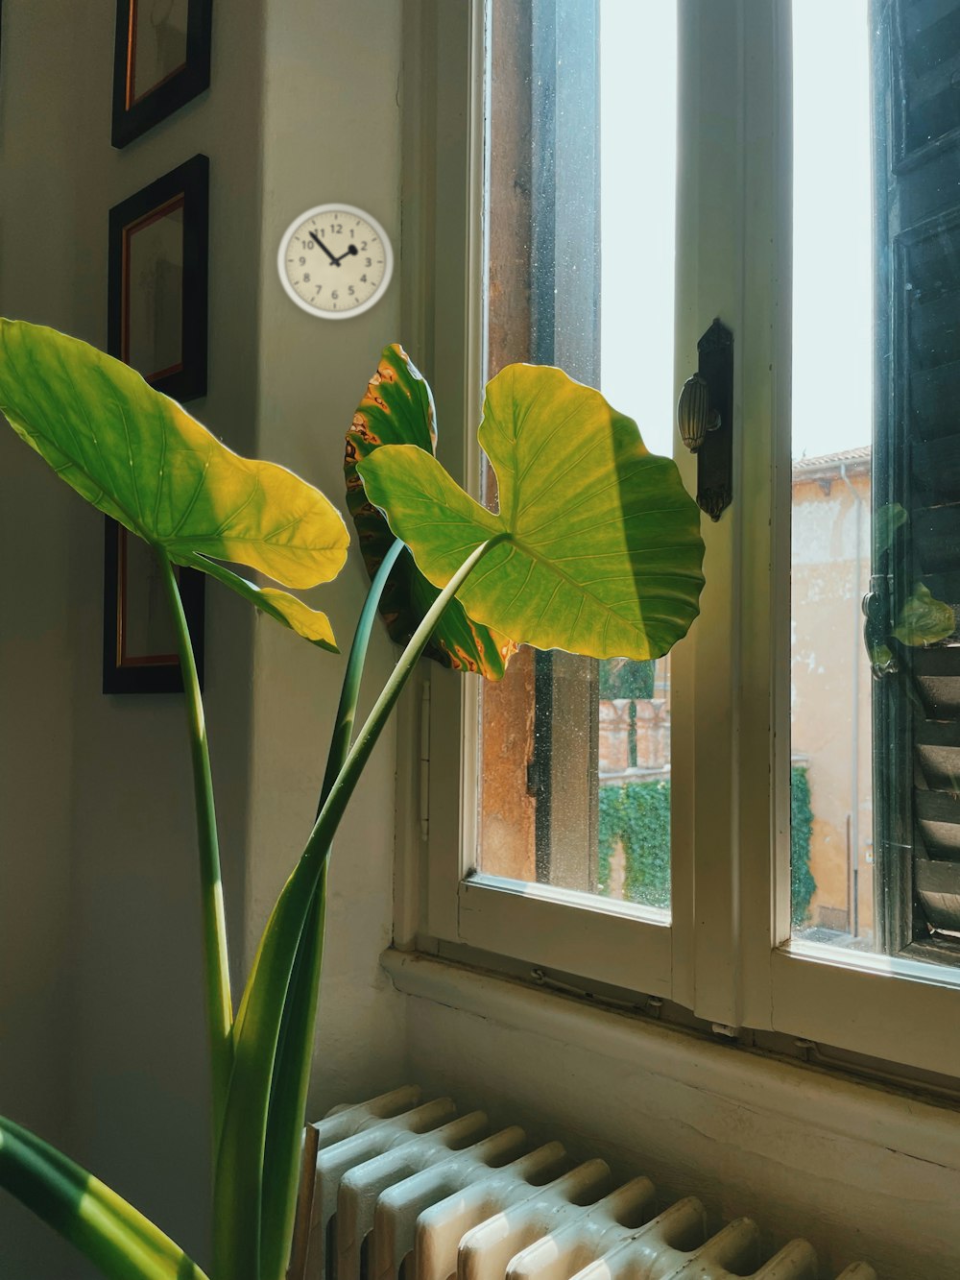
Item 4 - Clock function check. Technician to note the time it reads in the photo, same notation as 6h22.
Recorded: 1h53
